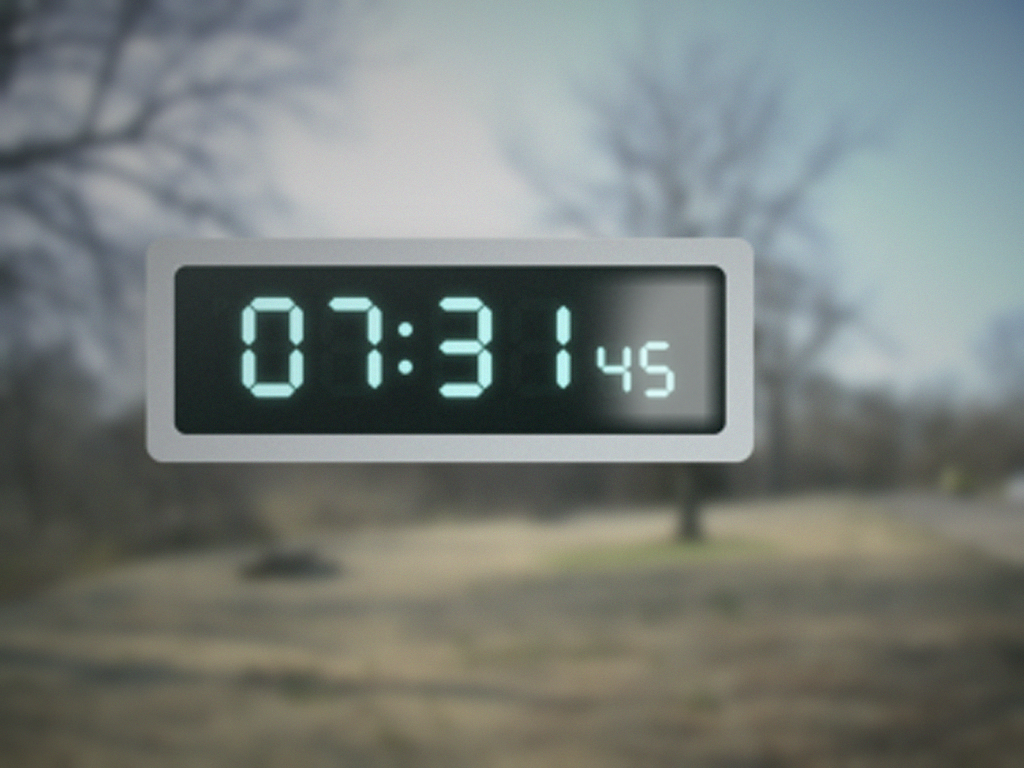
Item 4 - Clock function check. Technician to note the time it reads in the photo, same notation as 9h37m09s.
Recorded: 7h31m45s
